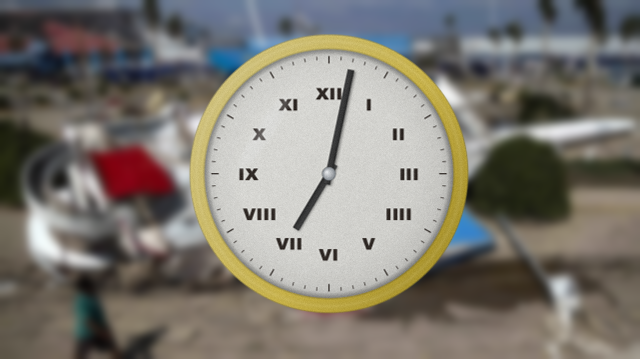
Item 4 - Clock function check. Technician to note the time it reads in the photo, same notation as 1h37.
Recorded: 7h02
